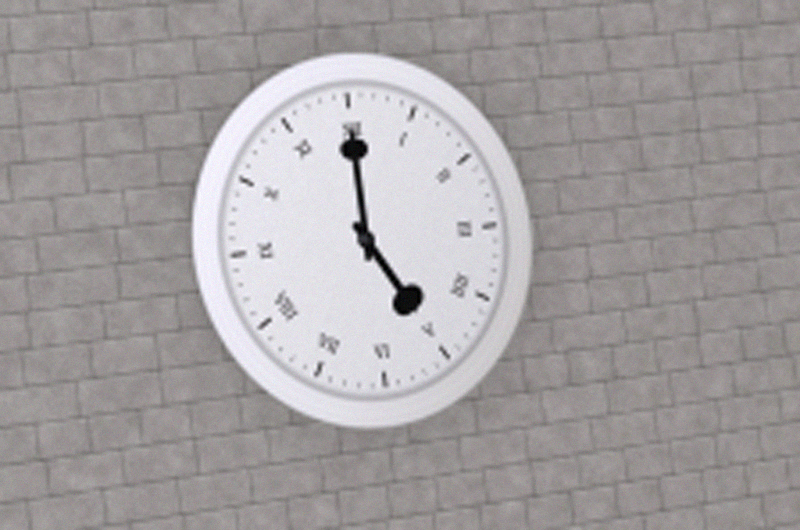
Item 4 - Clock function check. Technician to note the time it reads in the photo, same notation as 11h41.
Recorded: 5h00
